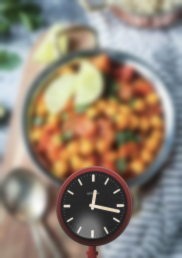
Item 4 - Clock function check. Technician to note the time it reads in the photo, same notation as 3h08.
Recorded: 12h17
